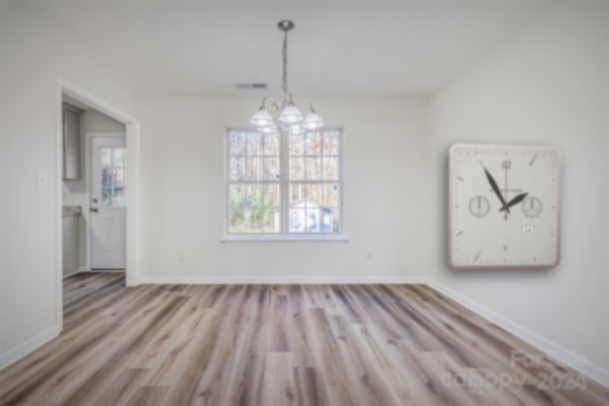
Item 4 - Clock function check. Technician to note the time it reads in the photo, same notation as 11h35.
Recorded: 1h55
